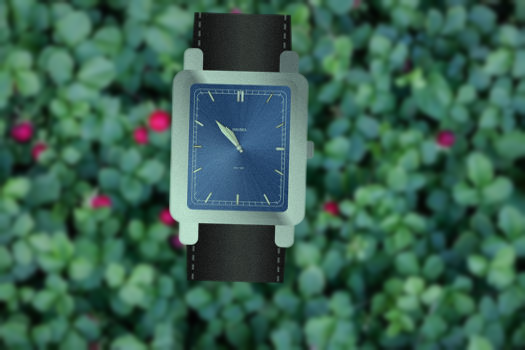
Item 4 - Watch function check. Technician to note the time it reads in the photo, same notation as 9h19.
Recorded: 10h53
